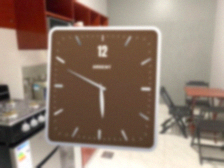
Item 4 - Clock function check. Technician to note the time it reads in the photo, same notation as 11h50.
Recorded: 5h49
